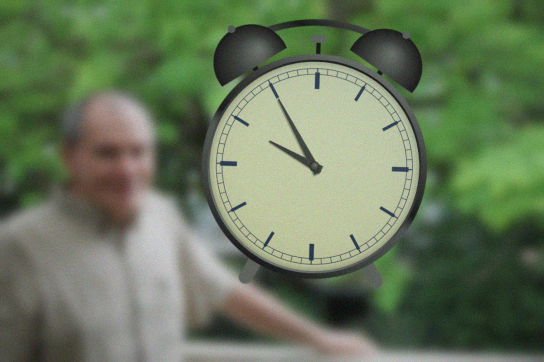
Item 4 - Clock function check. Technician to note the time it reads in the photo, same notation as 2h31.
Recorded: 9h55
